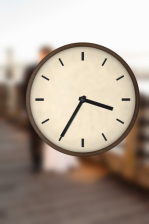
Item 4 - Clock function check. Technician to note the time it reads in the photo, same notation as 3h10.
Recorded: 3h35
